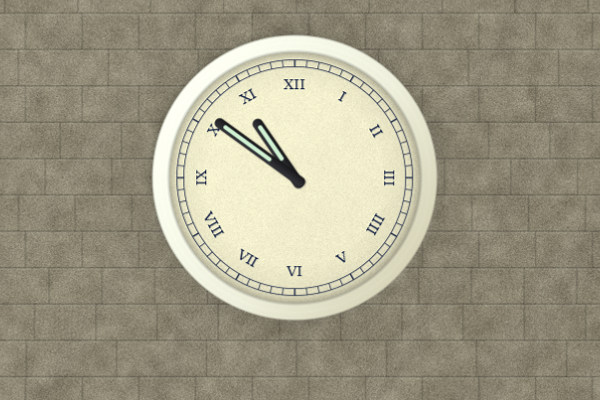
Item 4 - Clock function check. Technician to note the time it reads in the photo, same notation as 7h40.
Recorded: 10h51
